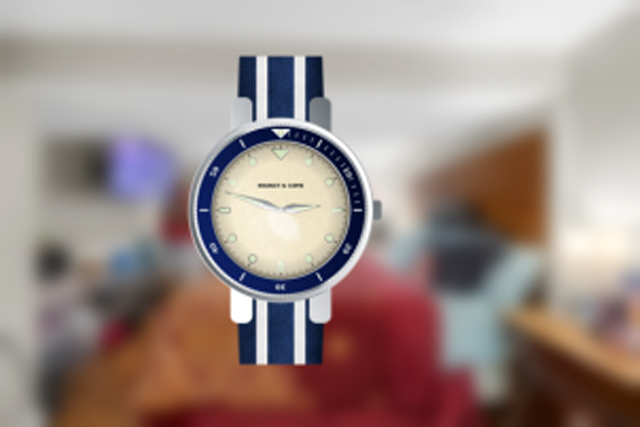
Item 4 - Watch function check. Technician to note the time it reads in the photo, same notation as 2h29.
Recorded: 2h48
